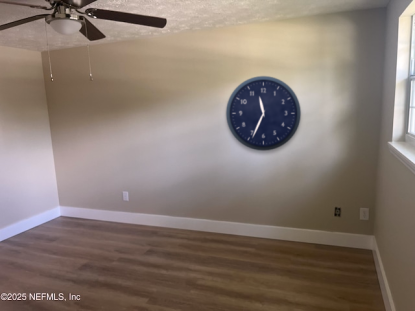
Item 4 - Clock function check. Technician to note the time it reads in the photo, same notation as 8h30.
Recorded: 11h34
